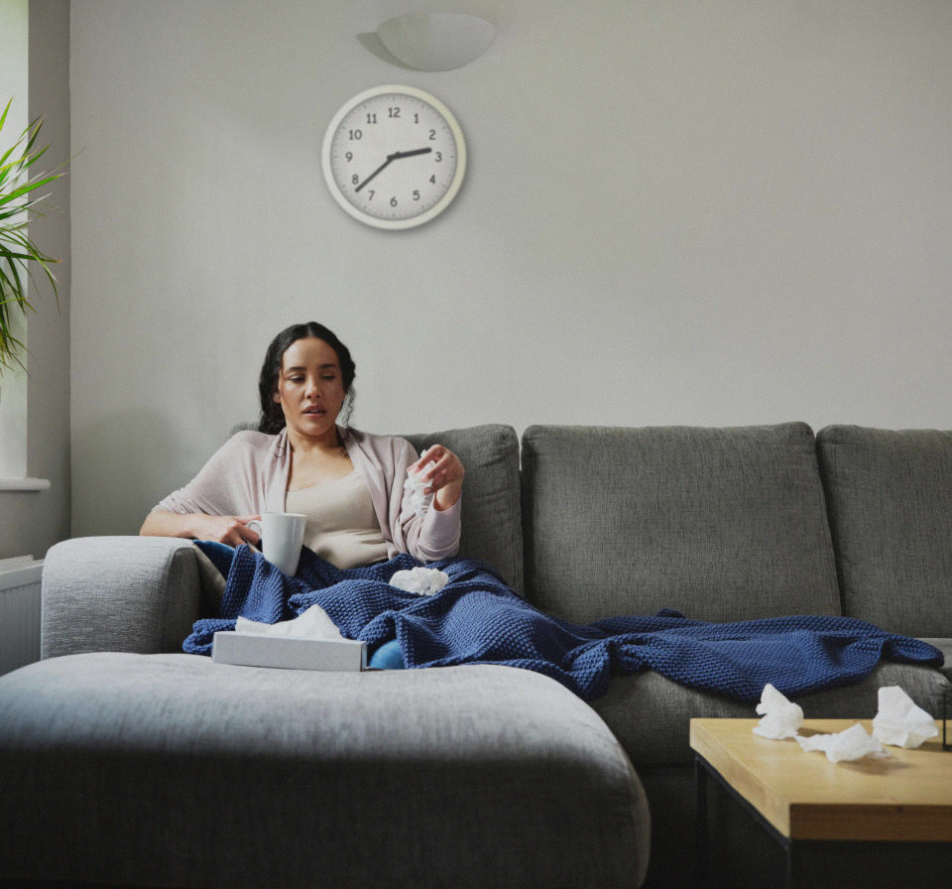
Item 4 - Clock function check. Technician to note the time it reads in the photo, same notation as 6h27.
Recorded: 2h38
